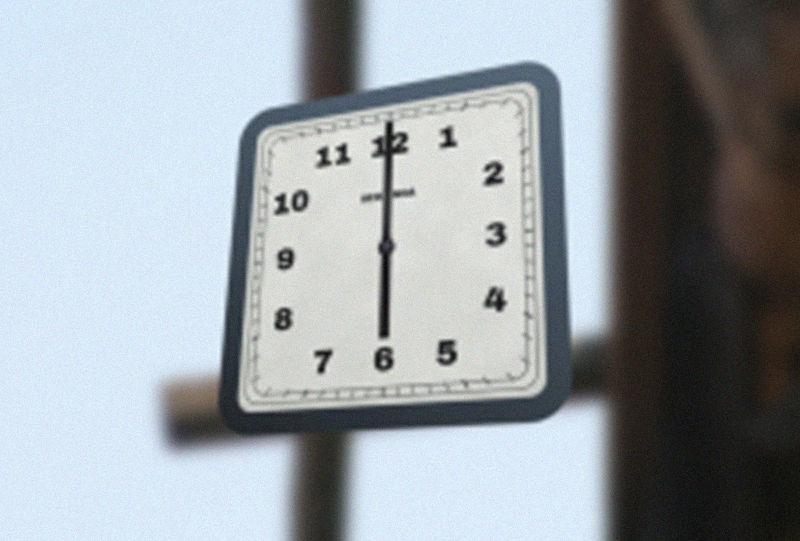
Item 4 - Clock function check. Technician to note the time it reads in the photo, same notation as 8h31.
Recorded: 6h00
